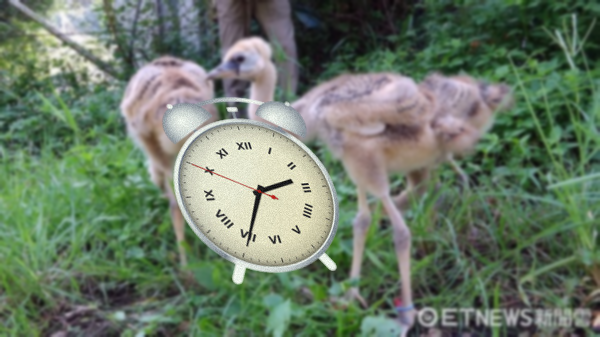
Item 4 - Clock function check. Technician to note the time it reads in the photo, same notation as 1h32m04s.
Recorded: 2h34m50s
